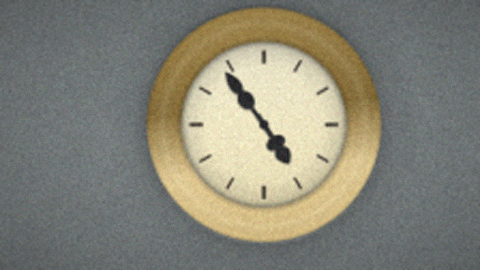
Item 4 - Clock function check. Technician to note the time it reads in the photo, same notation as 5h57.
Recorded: 4h54
